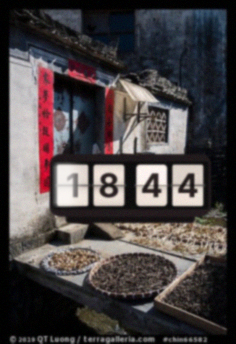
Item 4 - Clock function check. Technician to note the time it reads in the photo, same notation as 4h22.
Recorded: 18h44
